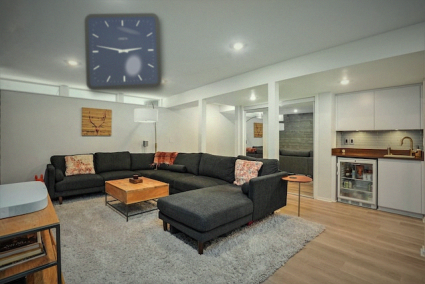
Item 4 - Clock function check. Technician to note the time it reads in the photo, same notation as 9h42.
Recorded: 2h47
